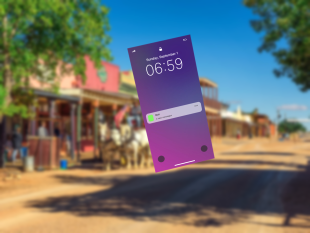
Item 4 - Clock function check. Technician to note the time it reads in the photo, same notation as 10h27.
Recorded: 6h59
